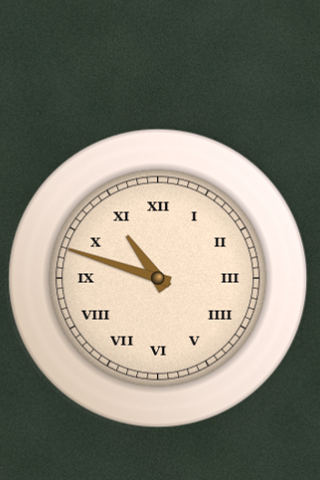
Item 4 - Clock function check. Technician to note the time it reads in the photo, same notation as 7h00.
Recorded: 10h48
